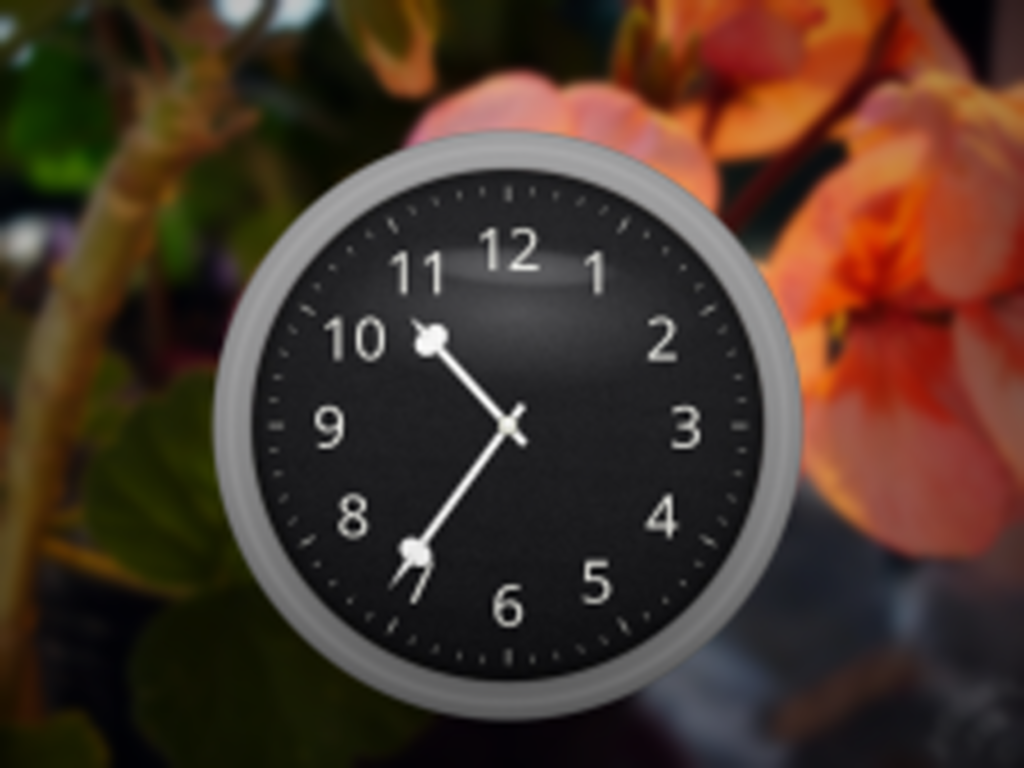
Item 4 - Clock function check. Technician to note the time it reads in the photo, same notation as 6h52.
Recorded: 10h36
